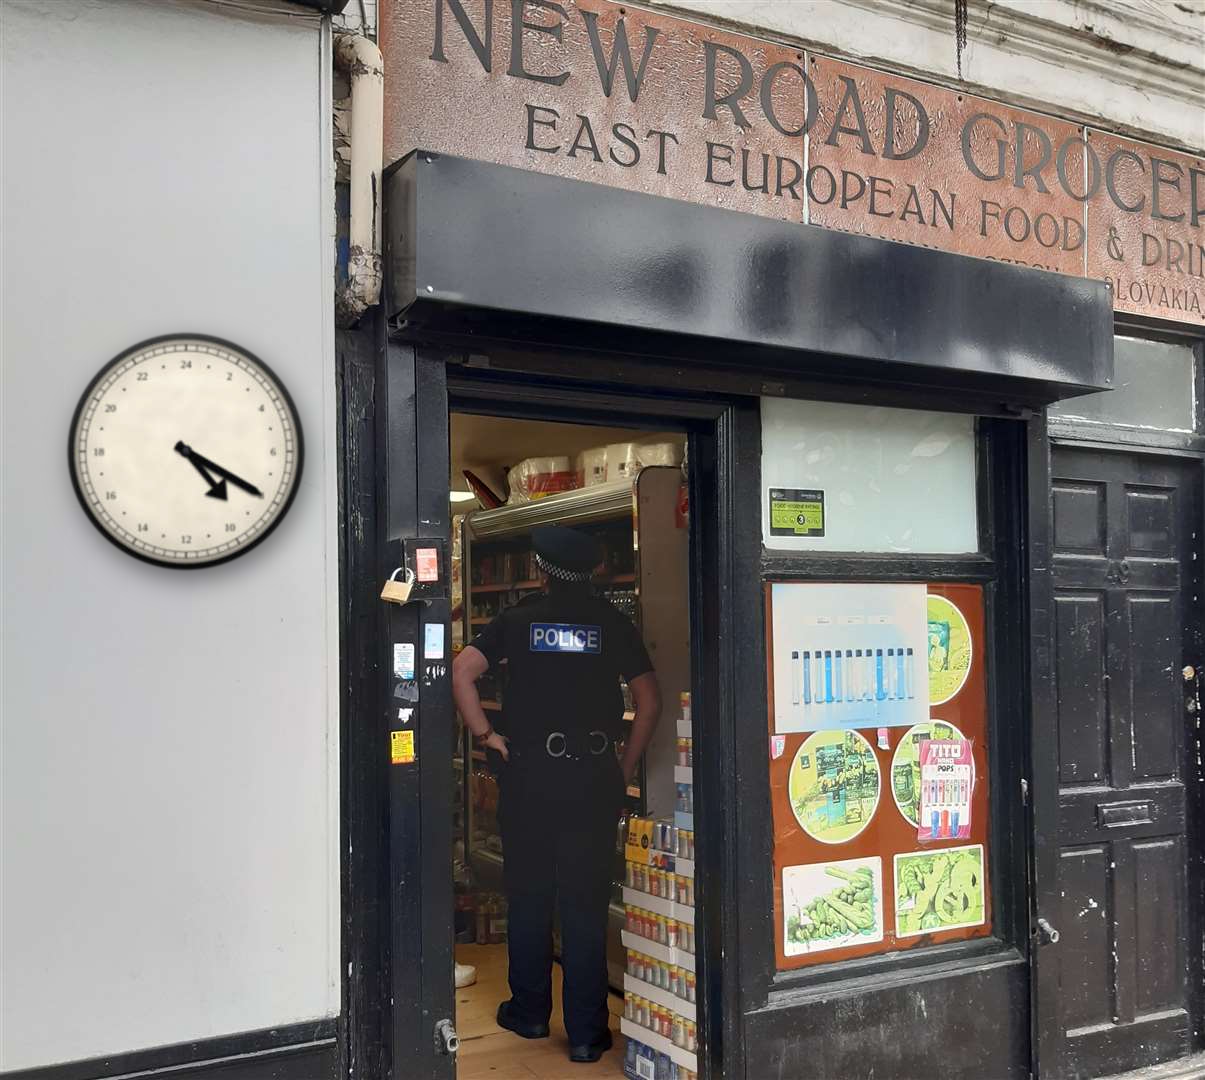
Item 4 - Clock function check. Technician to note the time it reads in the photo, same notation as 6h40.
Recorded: 9h20
